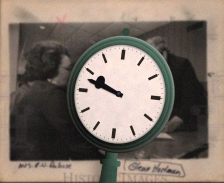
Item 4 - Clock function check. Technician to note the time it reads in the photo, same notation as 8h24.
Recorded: 9h48
